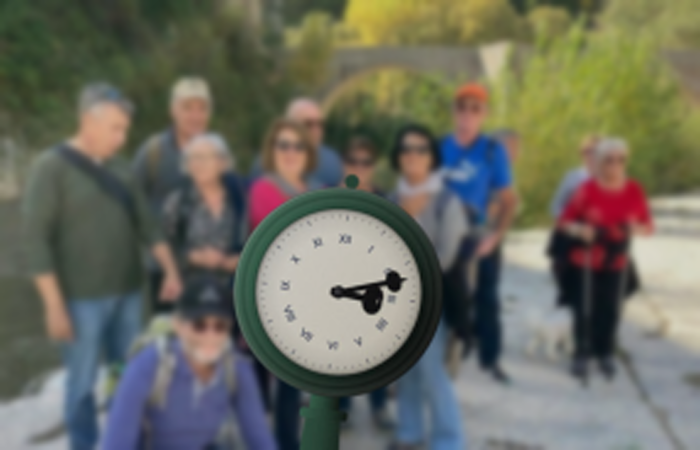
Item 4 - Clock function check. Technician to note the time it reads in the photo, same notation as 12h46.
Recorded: 3h12
